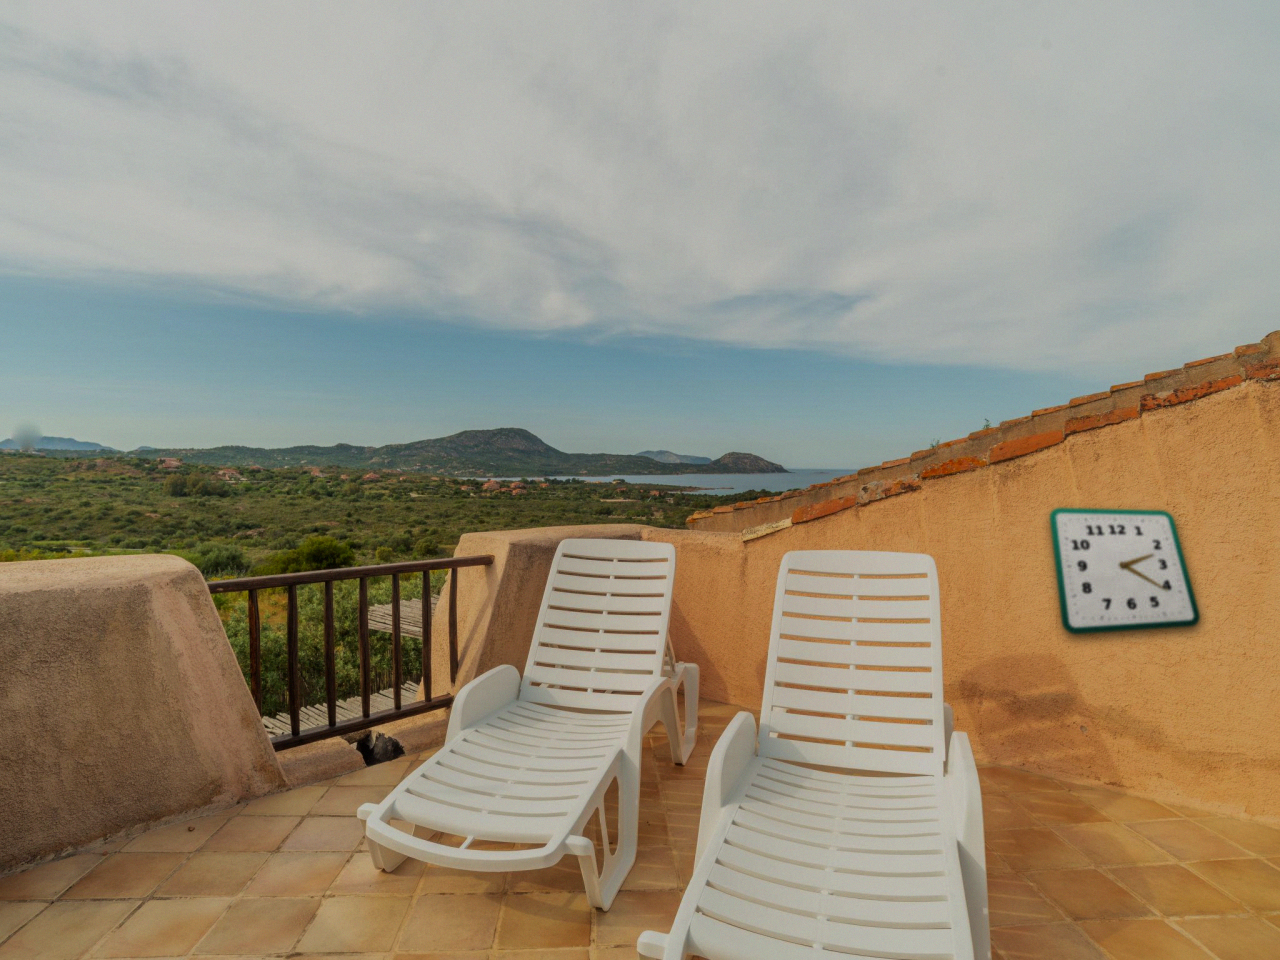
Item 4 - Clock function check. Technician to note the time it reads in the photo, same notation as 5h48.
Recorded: 2h21
